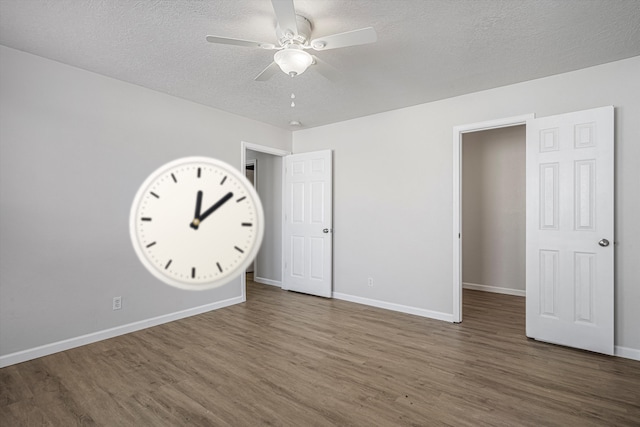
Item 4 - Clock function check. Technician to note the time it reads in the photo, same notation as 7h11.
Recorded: 12h08
